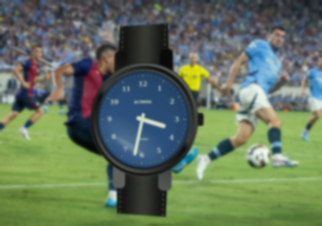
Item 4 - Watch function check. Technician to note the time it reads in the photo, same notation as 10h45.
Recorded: 3h32
